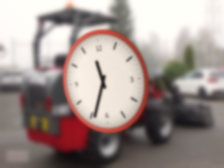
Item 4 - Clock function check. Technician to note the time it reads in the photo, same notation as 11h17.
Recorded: 11h34
